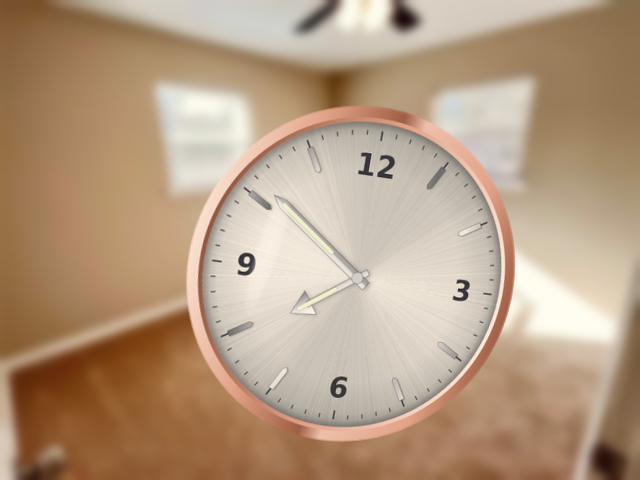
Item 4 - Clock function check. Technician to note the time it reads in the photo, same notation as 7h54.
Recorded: 7h51
